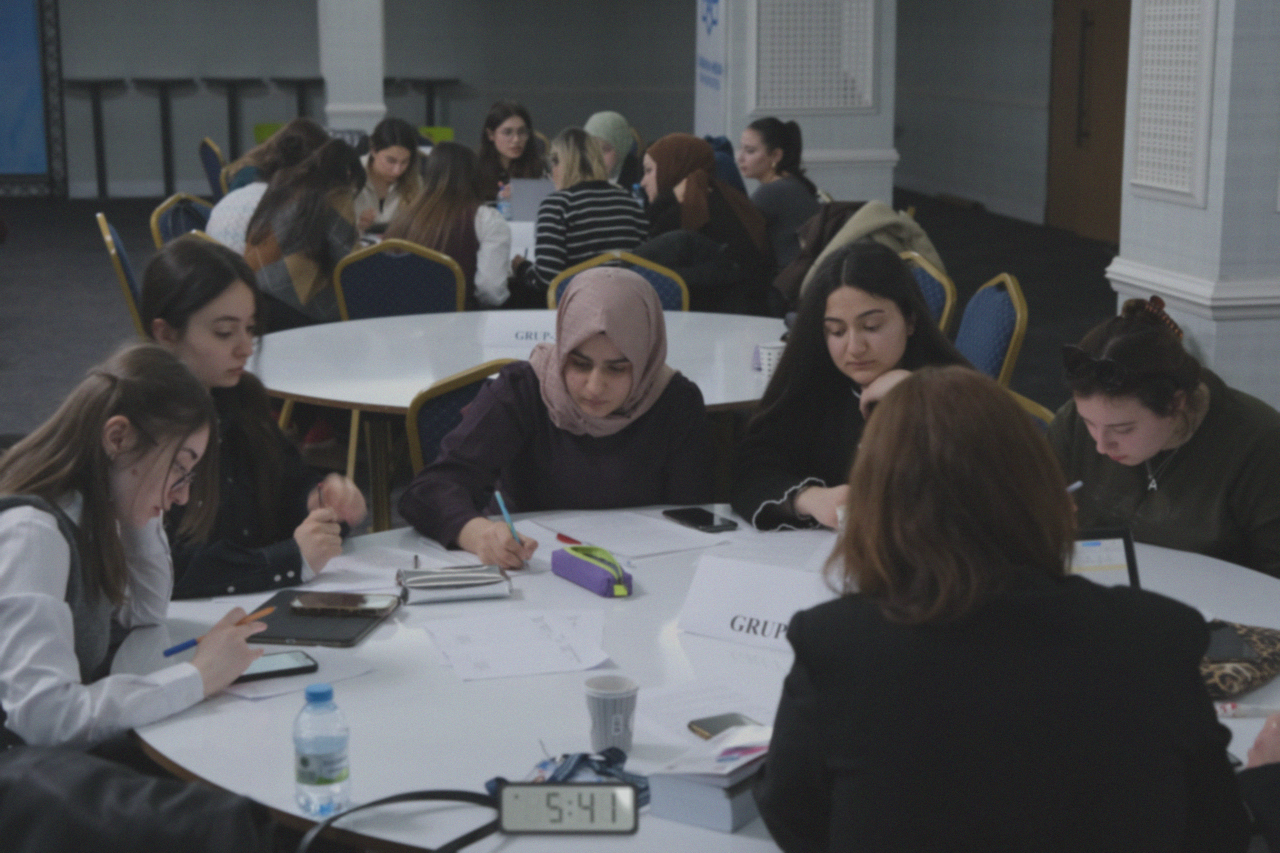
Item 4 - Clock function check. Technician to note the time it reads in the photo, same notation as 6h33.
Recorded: 5h41
